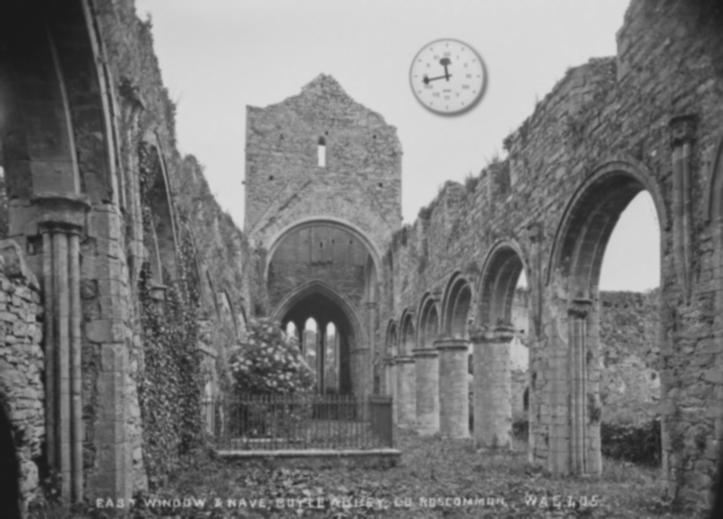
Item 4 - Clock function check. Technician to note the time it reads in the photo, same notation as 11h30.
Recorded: 11h43
